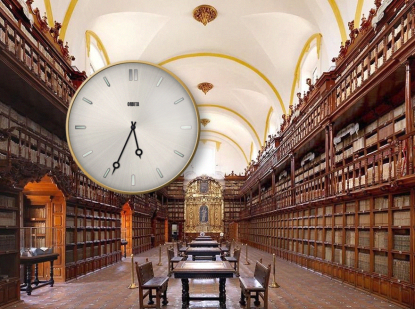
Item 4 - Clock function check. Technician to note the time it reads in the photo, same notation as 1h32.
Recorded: 5h34
